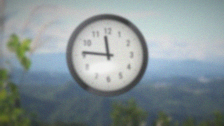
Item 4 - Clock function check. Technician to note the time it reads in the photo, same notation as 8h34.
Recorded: 11h46
